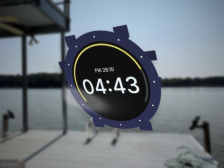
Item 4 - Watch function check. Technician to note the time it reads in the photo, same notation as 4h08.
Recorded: 4h43
